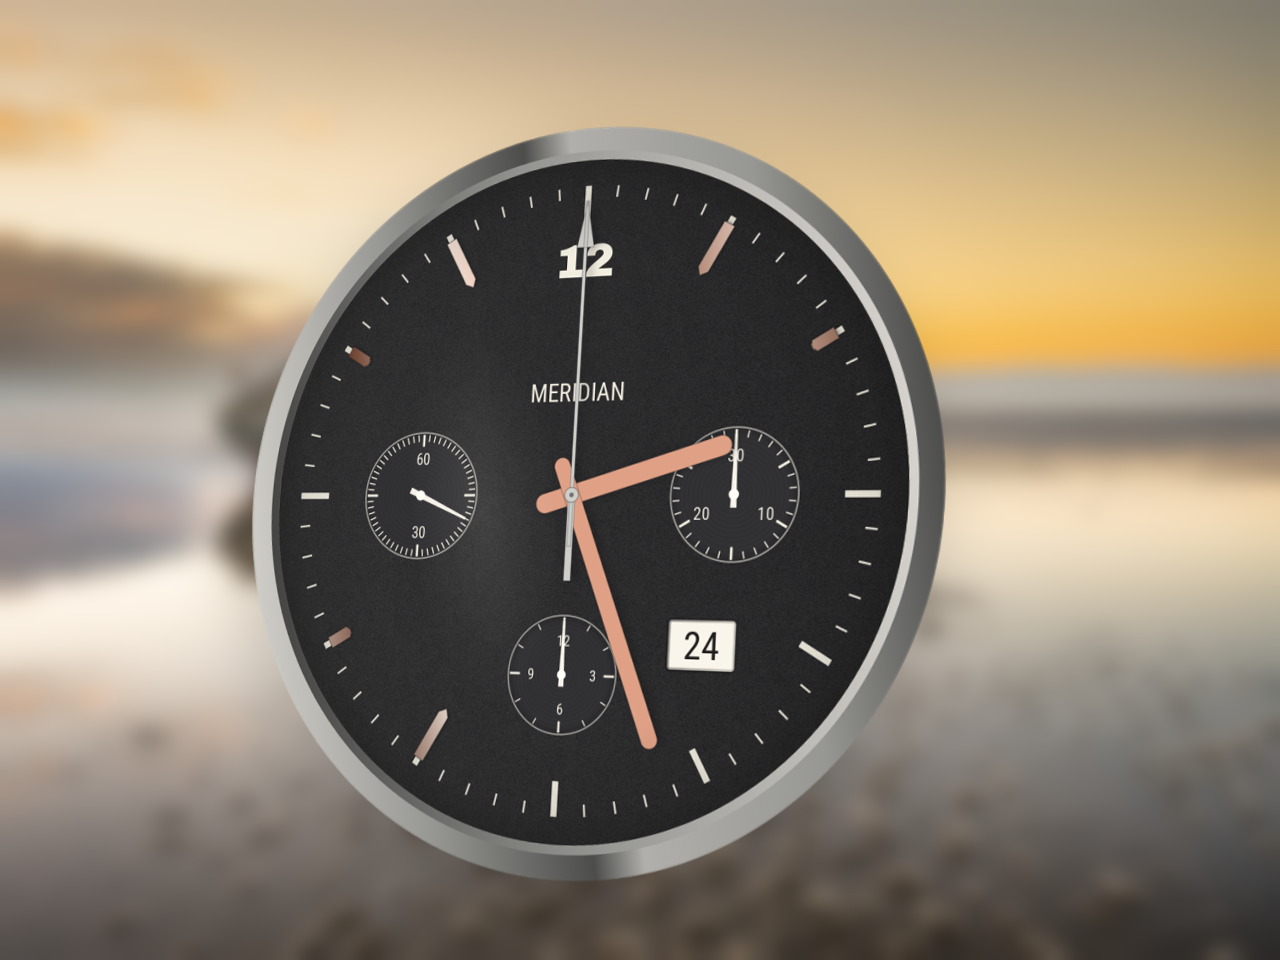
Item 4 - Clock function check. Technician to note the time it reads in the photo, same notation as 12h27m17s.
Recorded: 2h26m19s
